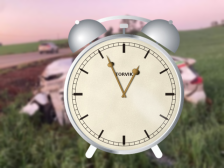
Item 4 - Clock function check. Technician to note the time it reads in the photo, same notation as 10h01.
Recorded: 12h56
